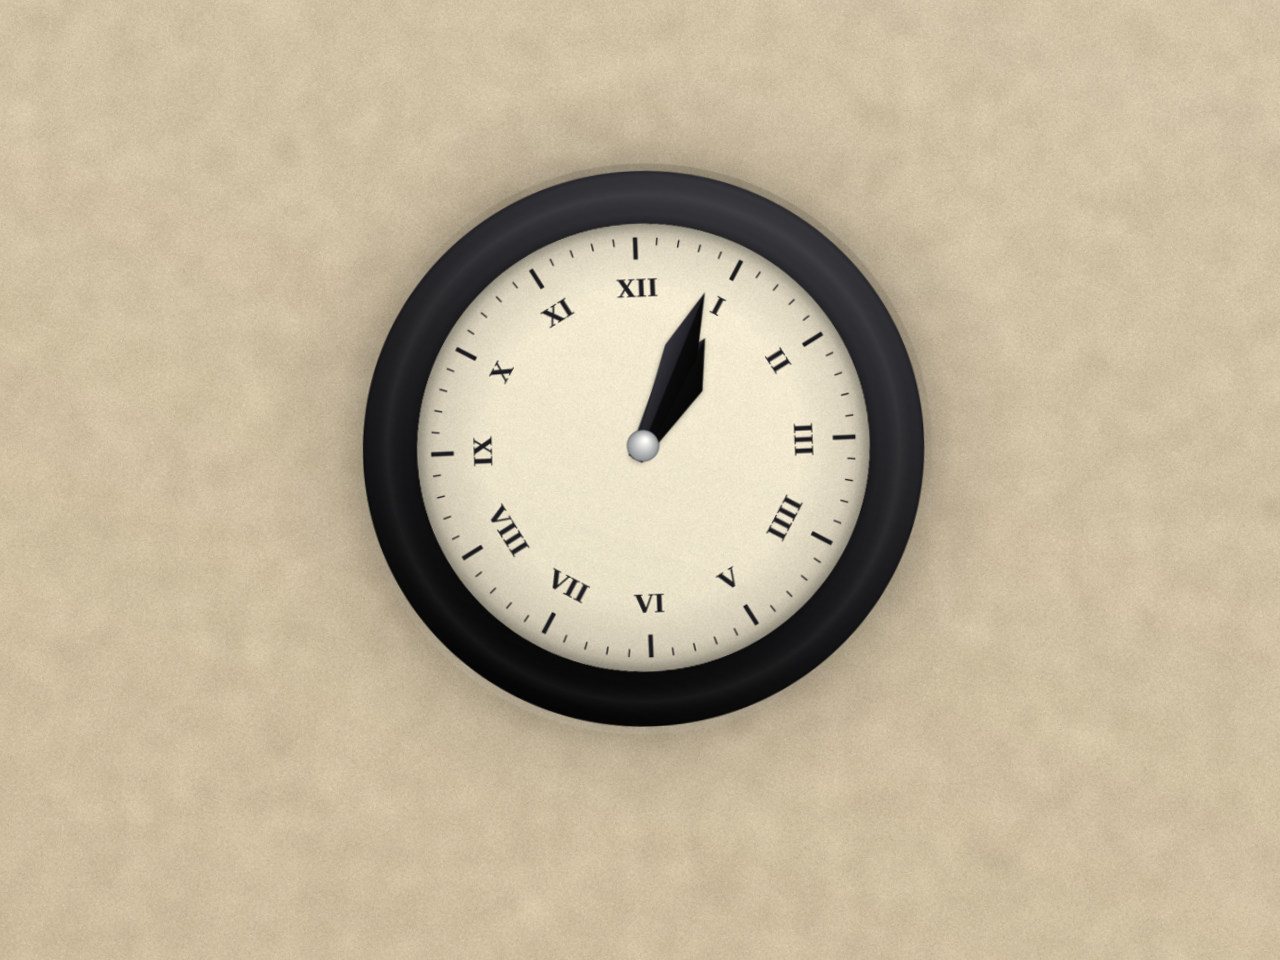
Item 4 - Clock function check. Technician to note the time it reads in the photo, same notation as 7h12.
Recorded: 1h04
